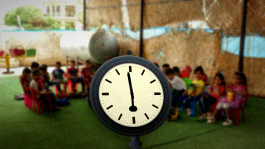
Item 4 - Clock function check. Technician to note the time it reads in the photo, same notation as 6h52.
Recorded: 5h59
